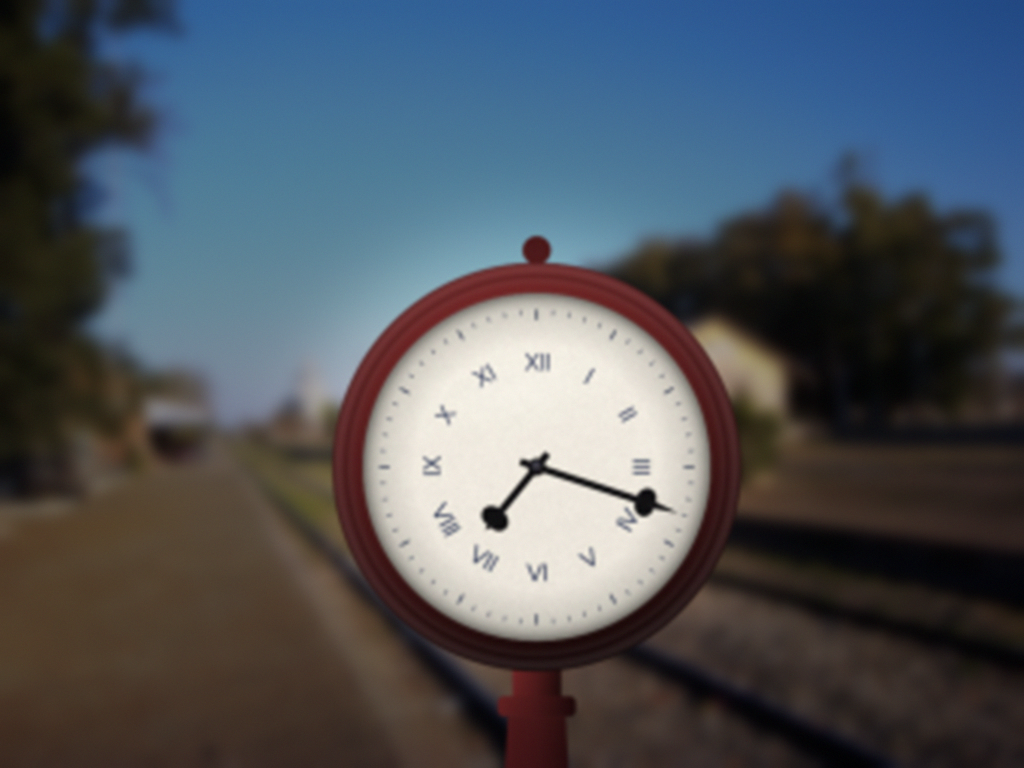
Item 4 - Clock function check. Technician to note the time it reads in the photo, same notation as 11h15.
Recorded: 7h18
